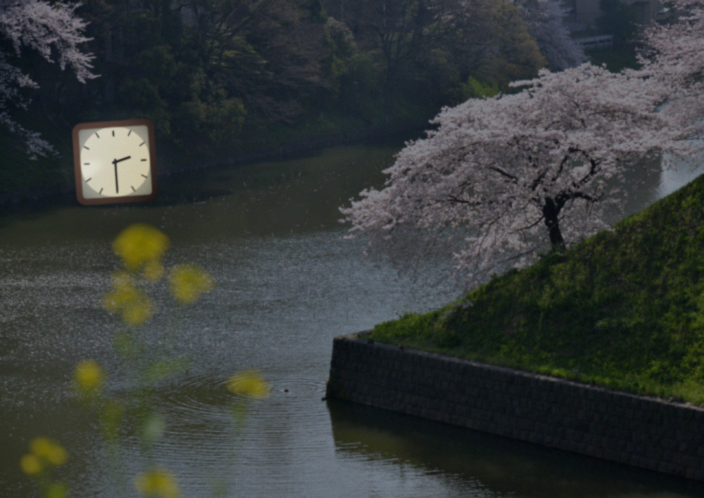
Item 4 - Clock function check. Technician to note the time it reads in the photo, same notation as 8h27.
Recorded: 2h30
